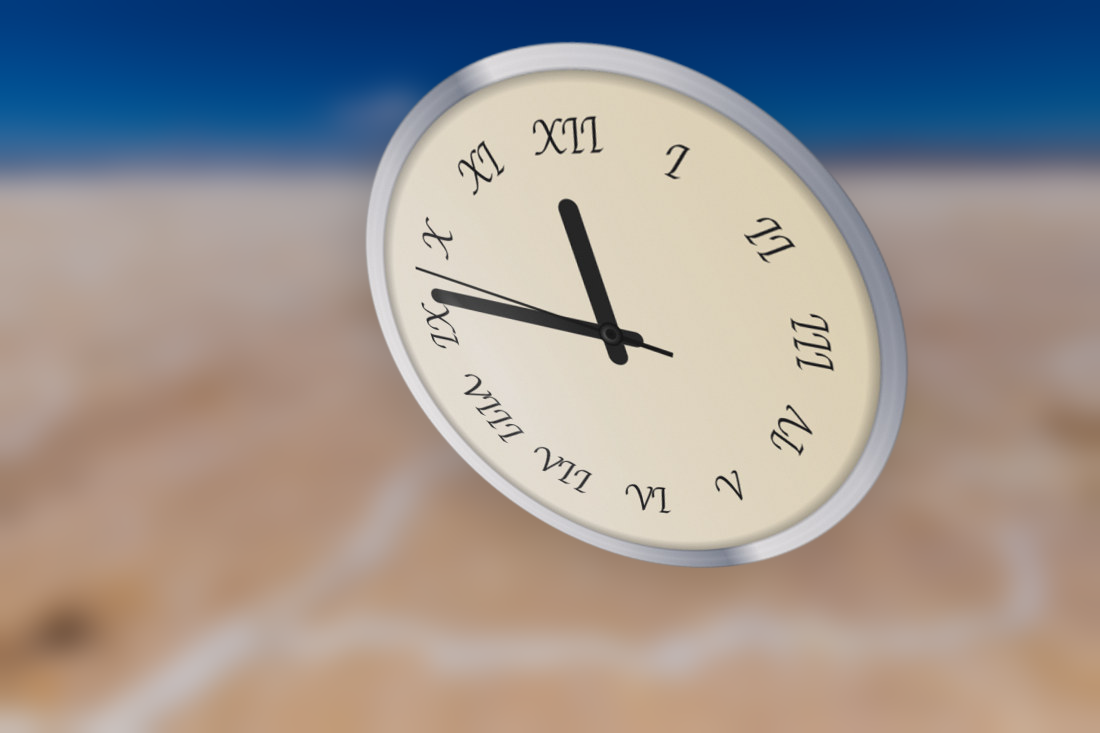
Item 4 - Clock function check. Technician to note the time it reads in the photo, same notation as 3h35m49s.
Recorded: 11h46m48s
